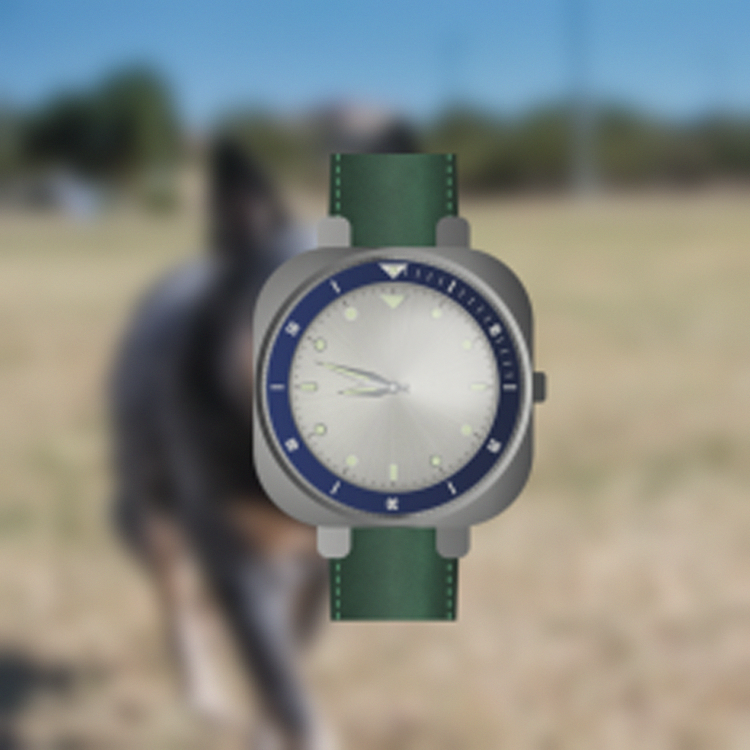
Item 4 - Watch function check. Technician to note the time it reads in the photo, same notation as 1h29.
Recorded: 8h48
